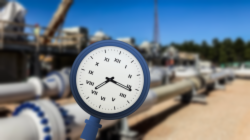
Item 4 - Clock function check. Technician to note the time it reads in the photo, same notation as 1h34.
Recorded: 7h16
